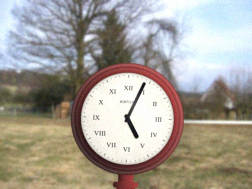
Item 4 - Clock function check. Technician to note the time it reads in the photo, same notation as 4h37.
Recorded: 5h04
